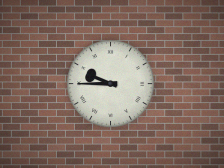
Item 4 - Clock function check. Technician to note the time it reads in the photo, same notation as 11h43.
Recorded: 9h45
